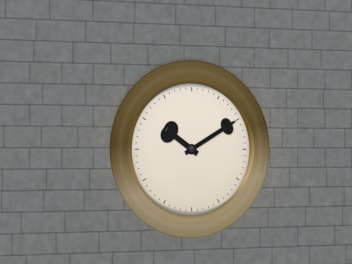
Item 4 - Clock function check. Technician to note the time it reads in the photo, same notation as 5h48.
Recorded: 10h10
